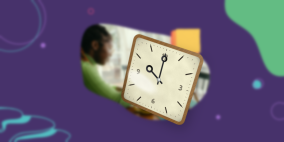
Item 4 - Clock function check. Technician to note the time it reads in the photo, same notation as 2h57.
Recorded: 10h00
